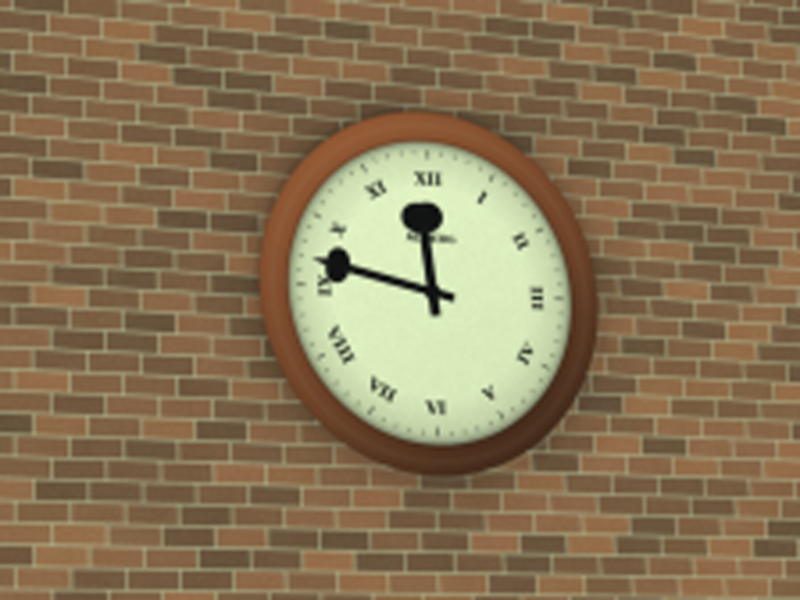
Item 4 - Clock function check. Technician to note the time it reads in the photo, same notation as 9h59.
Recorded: 11h47
